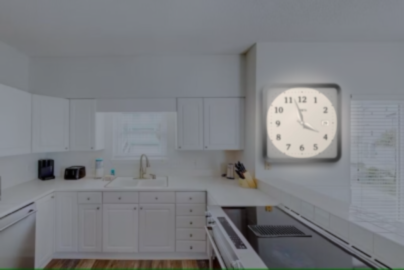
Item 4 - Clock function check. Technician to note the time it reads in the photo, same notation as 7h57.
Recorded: 3h57
